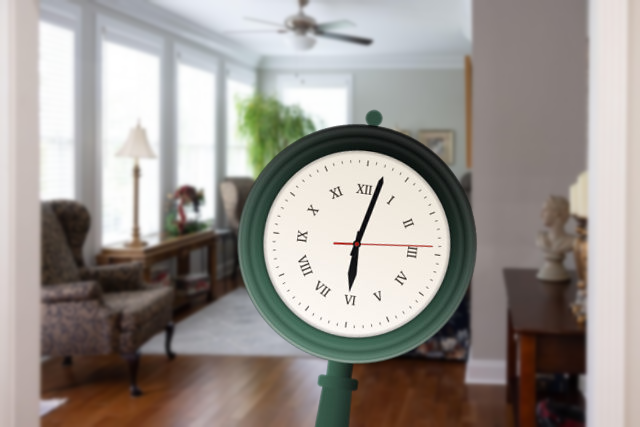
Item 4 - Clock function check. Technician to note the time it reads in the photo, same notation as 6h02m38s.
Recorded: 6h02m14s
